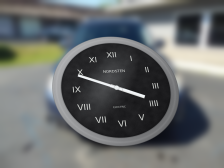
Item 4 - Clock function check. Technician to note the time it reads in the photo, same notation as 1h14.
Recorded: 3h49
